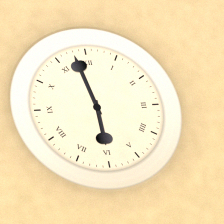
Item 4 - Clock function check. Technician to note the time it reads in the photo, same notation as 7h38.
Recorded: 5h58
